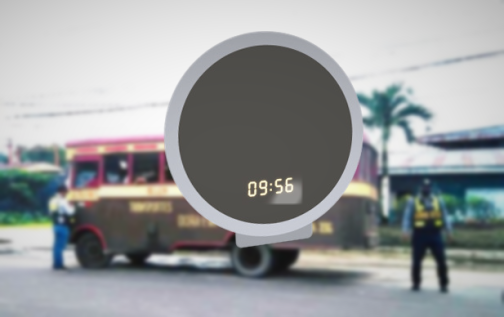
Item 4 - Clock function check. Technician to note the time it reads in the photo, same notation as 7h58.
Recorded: 9h56
